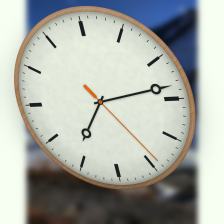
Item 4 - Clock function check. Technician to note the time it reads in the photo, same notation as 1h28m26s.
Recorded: 7h13m24s
